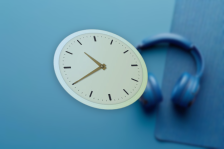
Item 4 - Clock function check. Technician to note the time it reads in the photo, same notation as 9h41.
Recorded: 10h40
